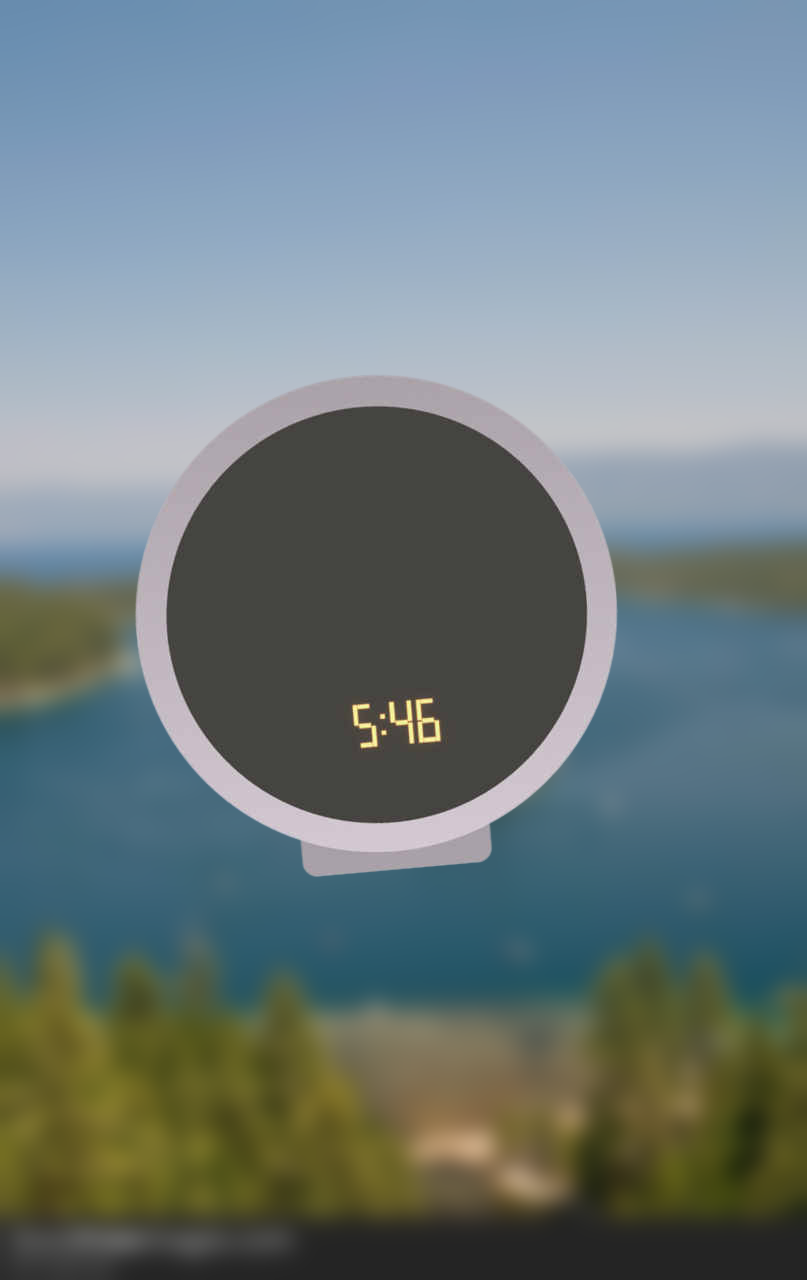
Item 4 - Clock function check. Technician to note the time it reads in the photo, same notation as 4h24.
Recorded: 5h46
